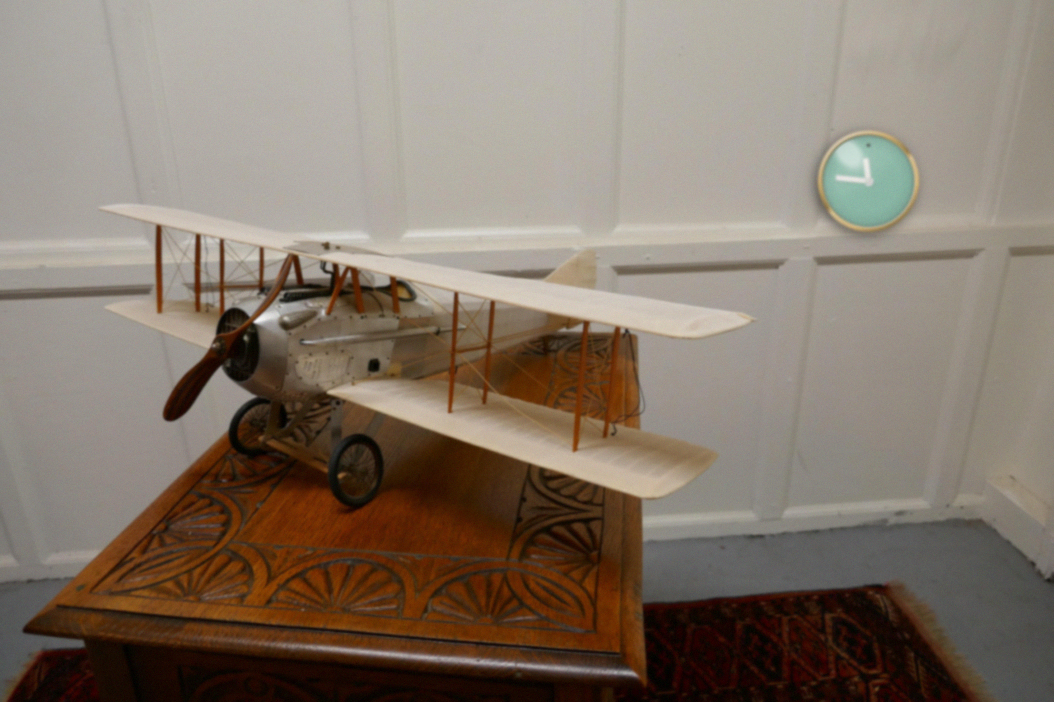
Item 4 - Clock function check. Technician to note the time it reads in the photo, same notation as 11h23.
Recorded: 11h46
